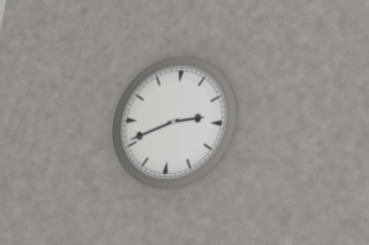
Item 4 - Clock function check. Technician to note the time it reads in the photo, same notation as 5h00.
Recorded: 2h41
